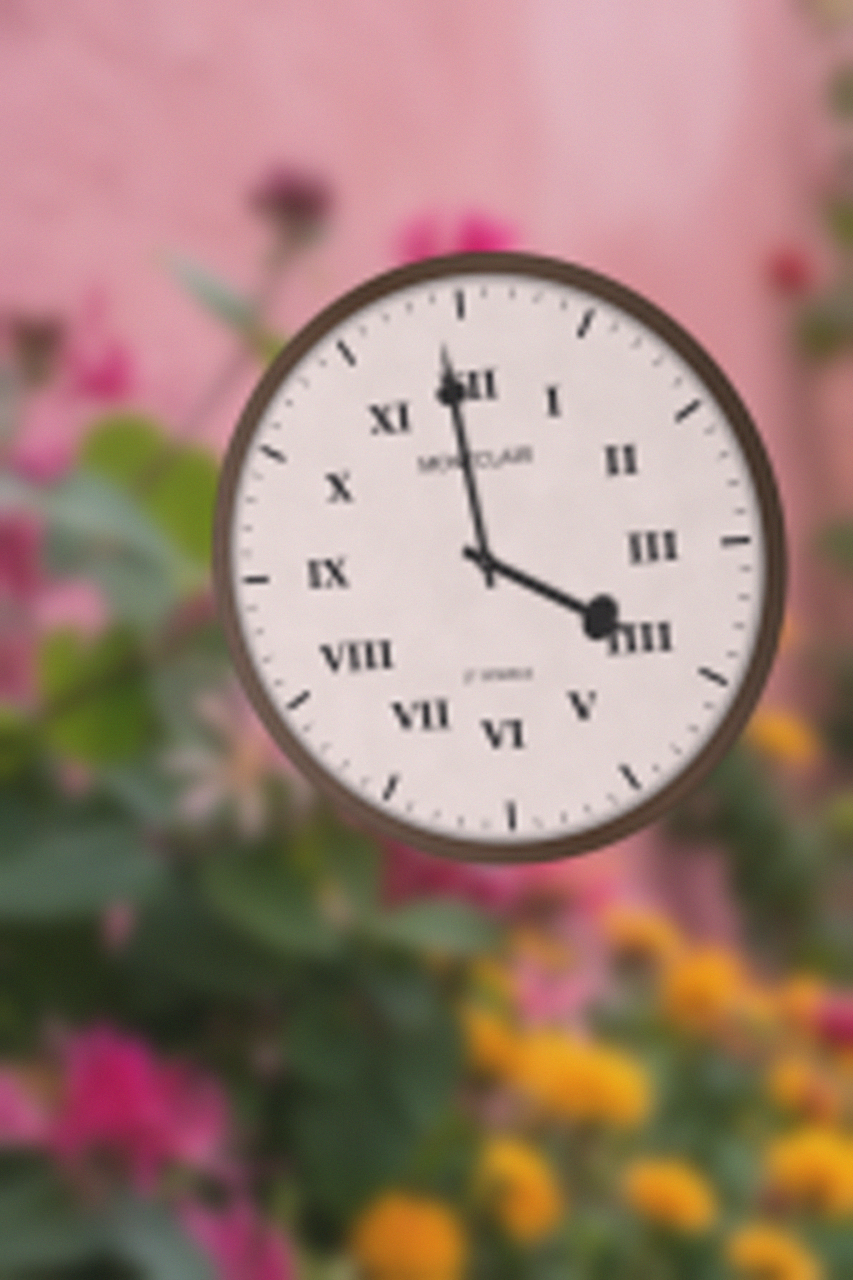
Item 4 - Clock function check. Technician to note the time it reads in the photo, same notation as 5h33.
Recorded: 3h59
